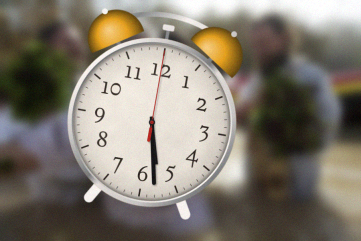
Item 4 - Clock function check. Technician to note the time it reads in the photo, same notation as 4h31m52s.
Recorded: 5h28m00s
